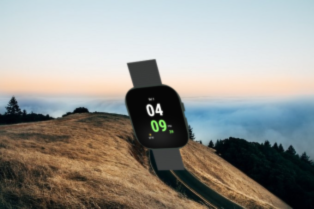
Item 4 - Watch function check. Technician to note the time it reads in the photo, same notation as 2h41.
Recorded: 4h09
